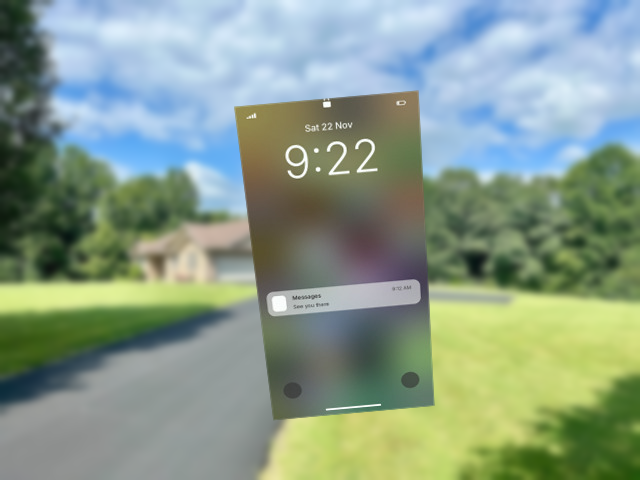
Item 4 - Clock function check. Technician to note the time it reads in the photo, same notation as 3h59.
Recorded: 9h22
